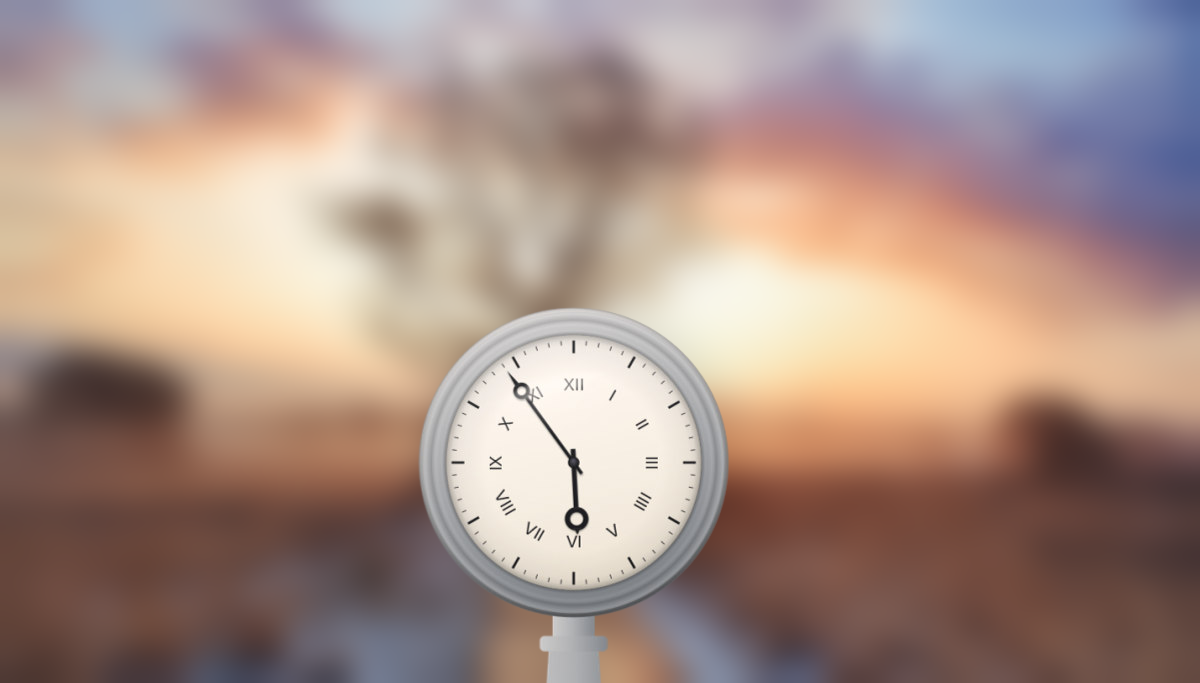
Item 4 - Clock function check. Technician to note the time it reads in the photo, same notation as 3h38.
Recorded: 5h54
